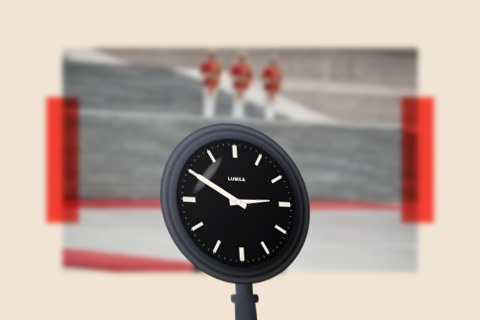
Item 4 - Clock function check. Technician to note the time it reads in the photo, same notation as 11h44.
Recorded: 2h50
